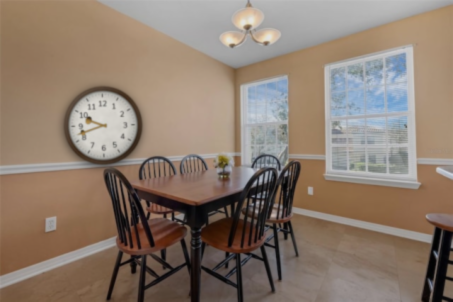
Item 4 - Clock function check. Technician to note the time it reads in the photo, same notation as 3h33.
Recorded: 9h42
